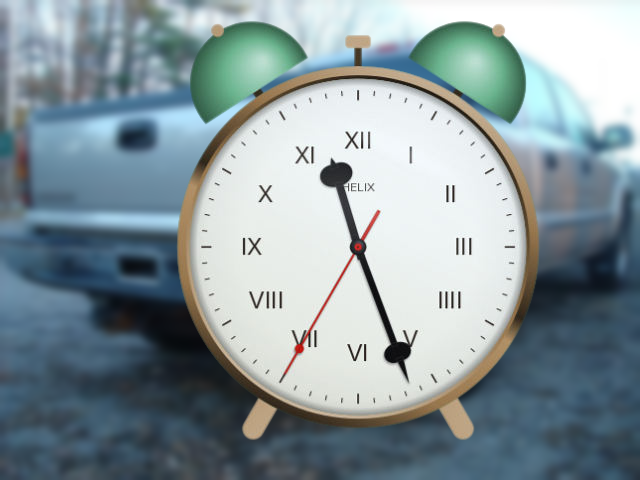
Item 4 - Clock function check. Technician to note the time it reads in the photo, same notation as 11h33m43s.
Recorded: 11h26m35s
